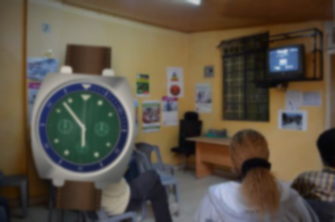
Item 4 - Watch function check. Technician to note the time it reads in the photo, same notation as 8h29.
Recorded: 5h53
